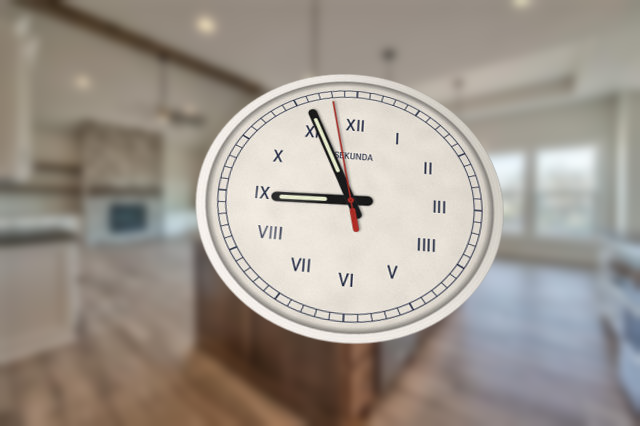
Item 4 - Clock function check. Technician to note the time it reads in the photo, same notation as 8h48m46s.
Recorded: 8h55m58s
